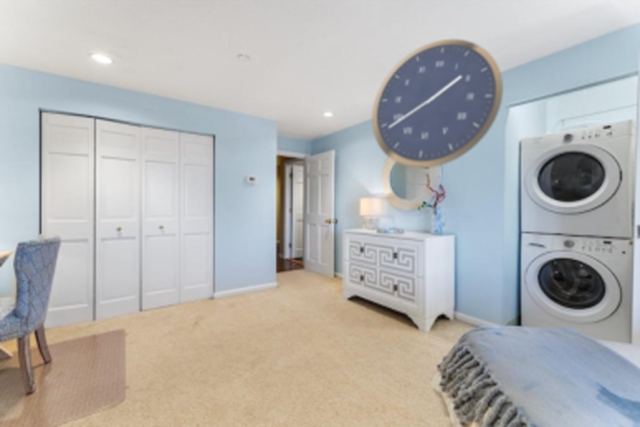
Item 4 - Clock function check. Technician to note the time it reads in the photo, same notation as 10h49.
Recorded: 1h39
